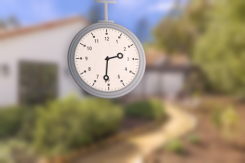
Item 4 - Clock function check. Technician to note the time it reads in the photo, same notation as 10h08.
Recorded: 2h31
